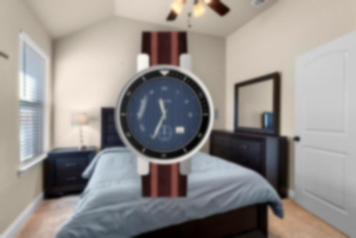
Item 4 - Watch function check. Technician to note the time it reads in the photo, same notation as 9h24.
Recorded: 11h34
